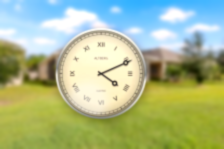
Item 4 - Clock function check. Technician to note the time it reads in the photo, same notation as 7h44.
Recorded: 4h11
